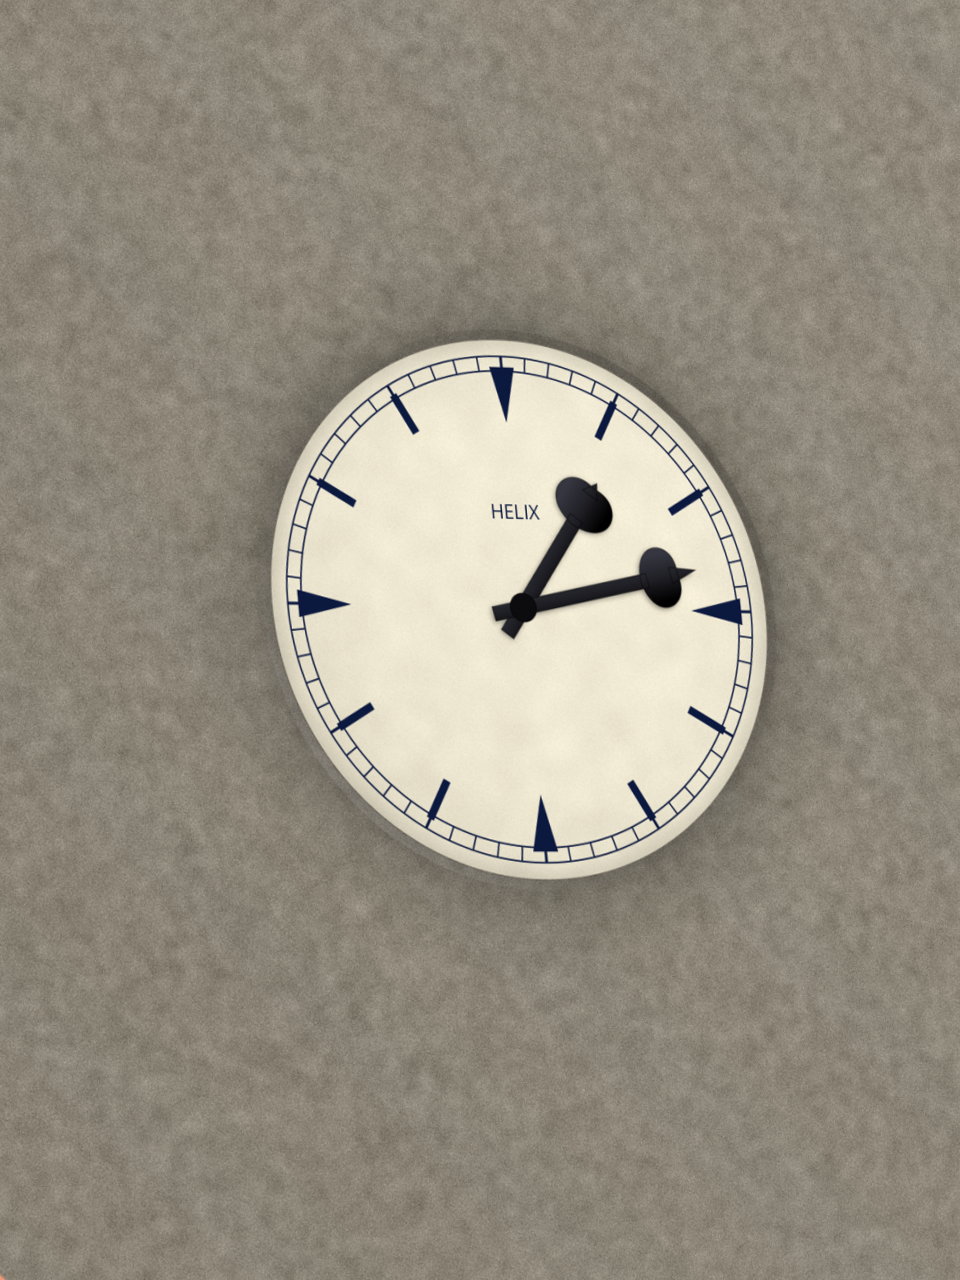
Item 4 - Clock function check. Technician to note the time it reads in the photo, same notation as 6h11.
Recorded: 1h13
